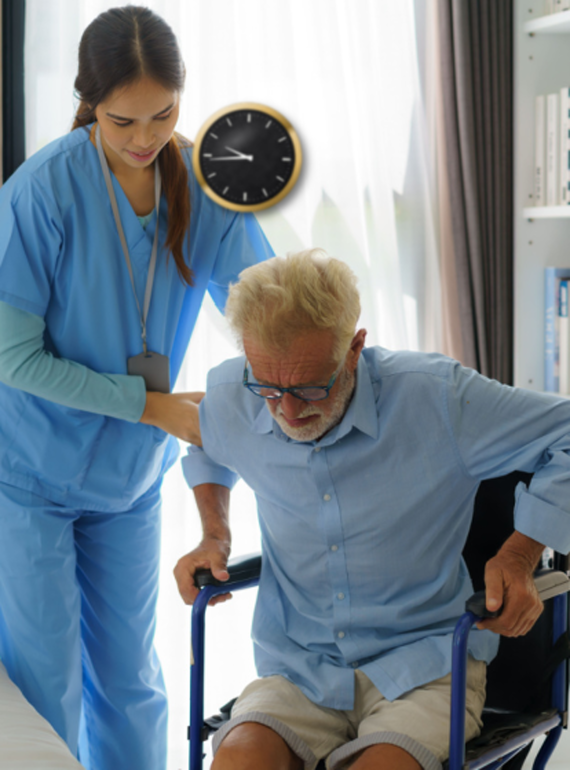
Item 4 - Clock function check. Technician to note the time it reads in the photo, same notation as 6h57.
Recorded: 9h44
